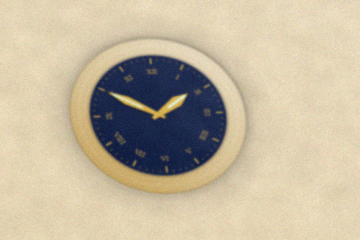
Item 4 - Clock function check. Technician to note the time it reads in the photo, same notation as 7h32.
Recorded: 1h50
